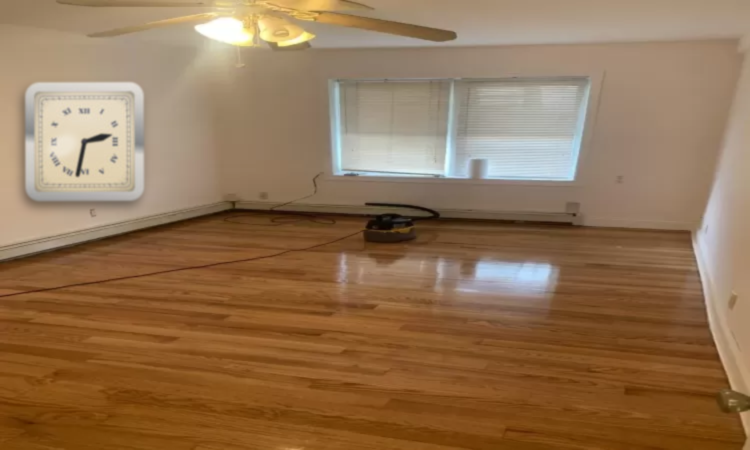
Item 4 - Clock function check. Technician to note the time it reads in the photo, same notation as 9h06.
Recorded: 2h32
